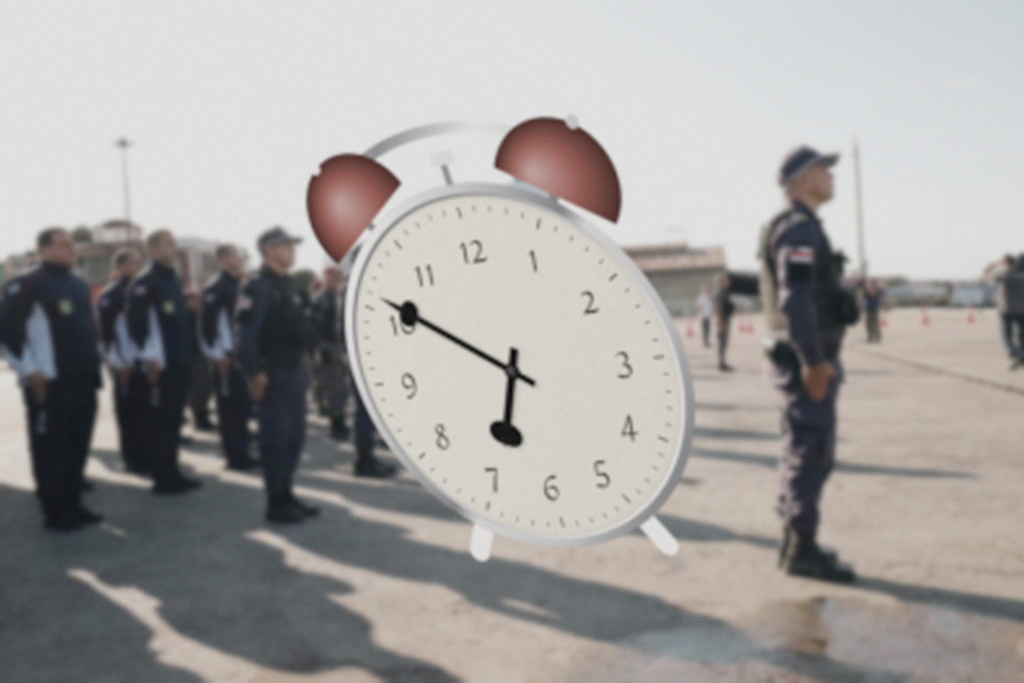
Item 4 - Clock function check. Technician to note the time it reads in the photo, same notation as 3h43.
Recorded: 6h51
